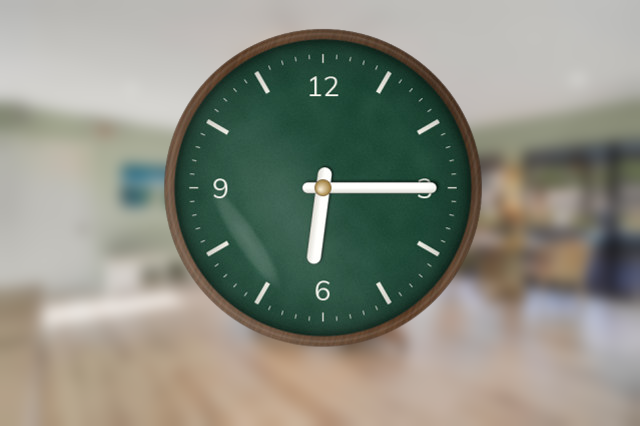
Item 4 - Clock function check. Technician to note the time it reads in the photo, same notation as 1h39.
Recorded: 6h15
